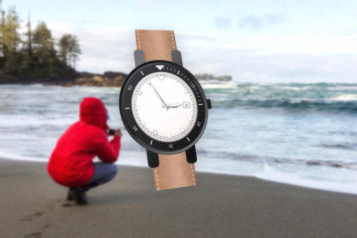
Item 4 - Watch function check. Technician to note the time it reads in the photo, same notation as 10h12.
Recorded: 2h55
